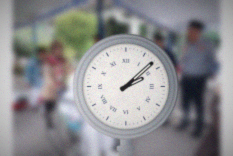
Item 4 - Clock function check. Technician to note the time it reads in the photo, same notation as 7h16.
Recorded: 2h08
